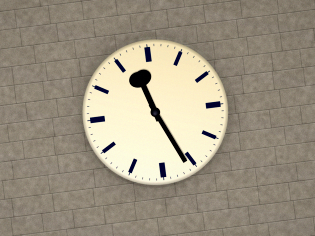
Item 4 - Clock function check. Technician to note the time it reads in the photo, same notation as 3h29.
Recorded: 11h26
